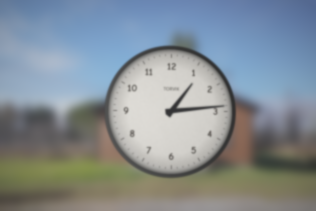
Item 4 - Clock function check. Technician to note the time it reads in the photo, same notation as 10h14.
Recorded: 1h14
